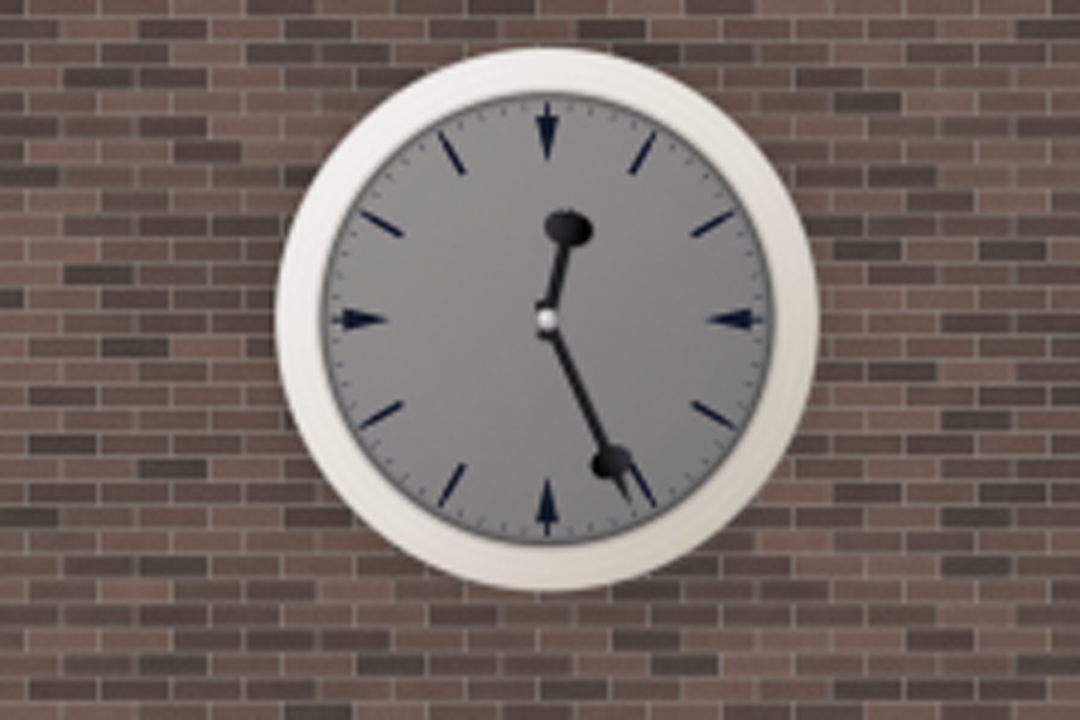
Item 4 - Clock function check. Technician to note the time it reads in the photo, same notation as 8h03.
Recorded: 12h26
